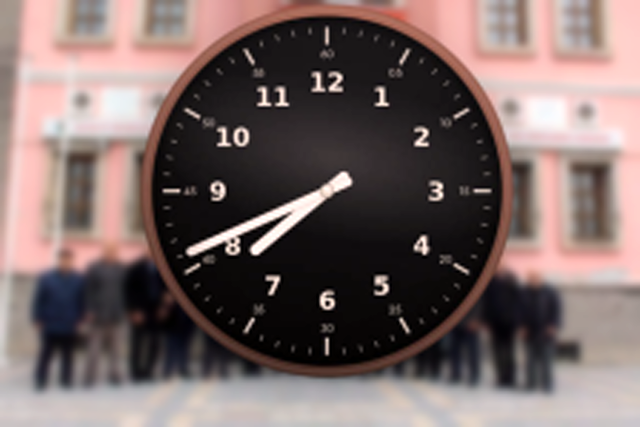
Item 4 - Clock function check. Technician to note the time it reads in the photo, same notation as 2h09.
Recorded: 7h41
